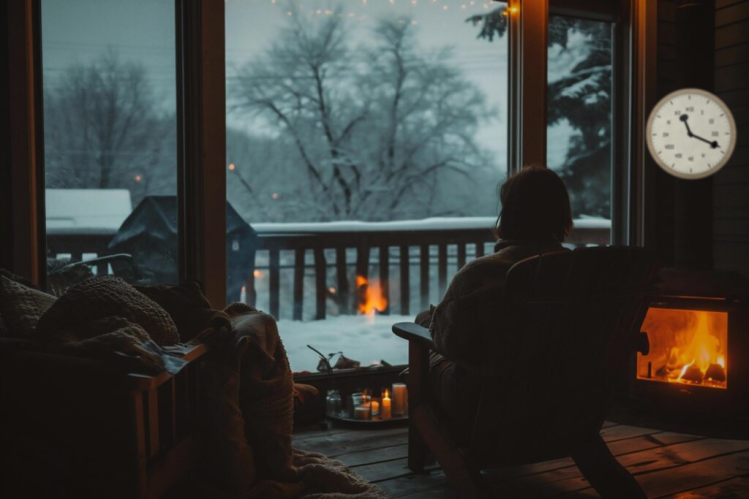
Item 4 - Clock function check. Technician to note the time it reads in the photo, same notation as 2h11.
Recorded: 11h19
